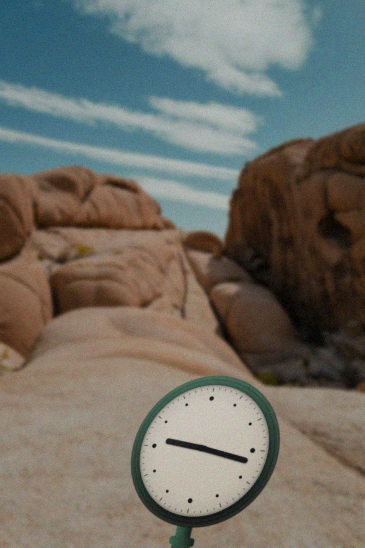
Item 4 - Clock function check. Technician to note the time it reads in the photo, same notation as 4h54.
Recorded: 9h17
